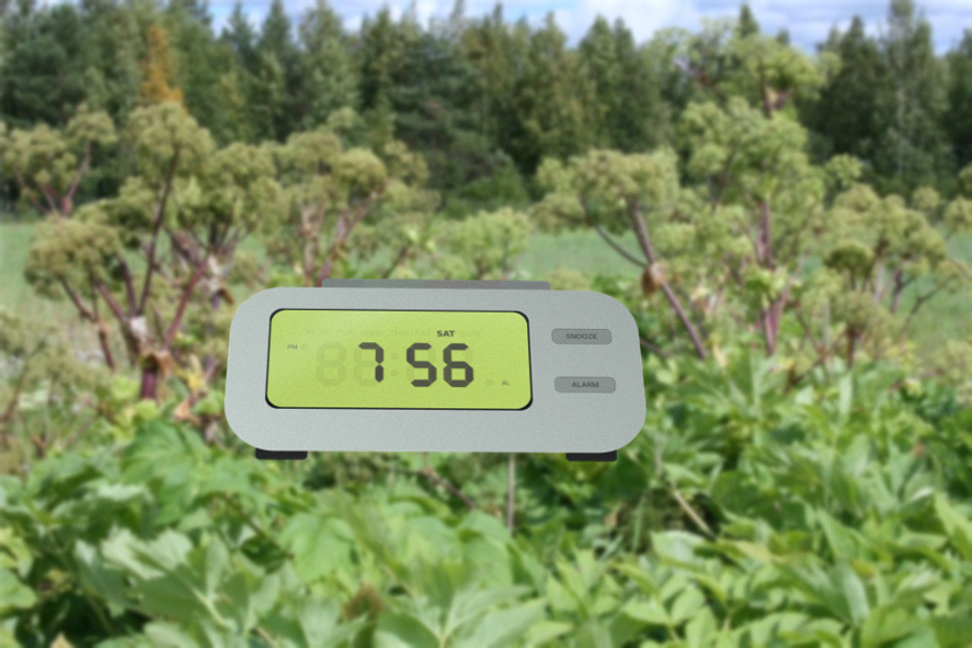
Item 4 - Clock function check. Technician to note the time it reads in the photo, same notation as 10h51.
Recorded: 7h56
